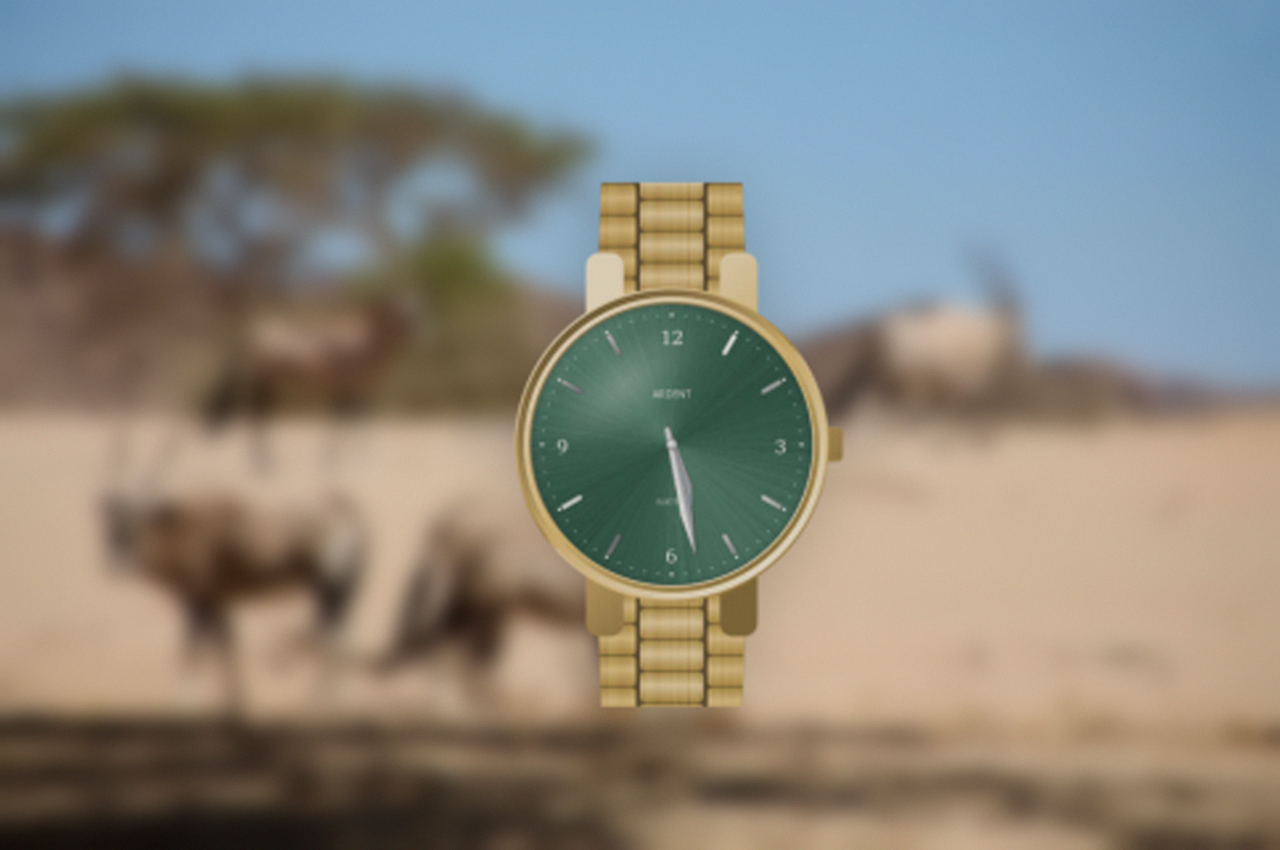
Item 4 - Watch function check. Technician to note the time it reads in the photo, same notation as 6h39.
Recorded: 5h28
